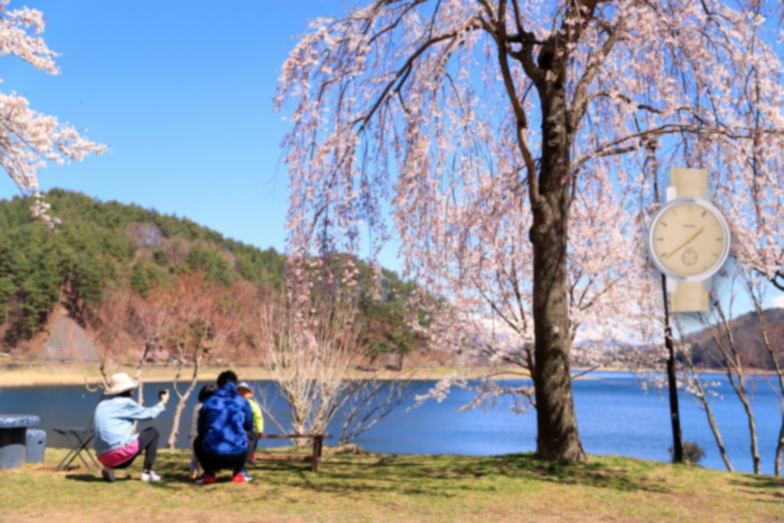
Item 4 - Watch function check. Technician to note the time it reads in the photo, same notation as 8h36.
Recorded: 1h39
